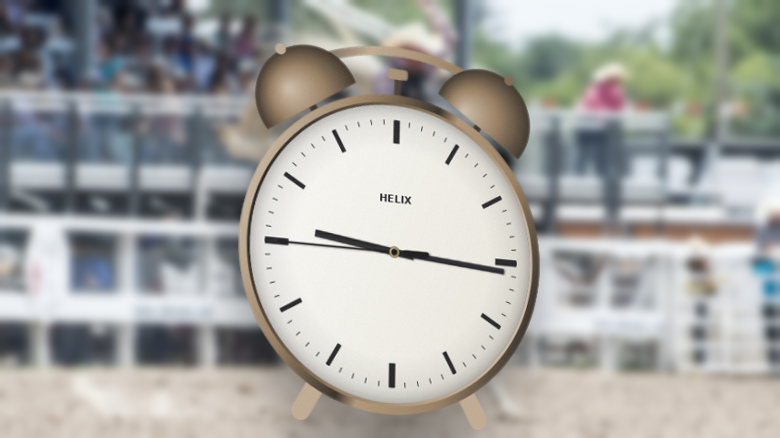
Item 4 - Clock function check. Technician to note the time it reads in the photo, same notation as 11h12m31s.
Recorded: 9h15m45s
